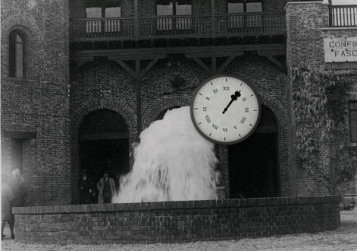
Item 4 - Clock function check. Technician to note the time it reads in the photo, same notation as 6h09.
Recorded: 1h06
